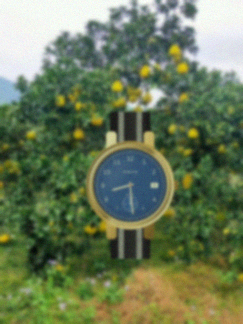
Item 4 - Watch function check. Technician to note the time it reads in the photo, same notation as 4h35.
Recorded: 8h29
